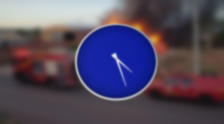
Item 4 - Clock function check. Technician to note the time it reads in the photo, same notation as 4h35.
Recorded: 4h27
